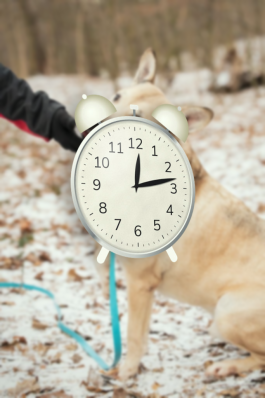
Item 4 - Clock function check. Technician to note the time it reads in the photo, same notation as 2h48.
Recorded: 12h13
